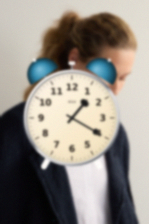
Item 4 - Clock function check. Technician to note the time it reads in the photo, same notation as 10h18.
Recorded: 1h20
